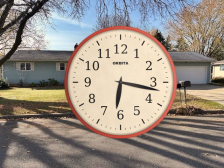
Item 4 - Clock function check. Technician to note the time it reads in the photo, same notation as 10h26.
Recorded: 6h17
